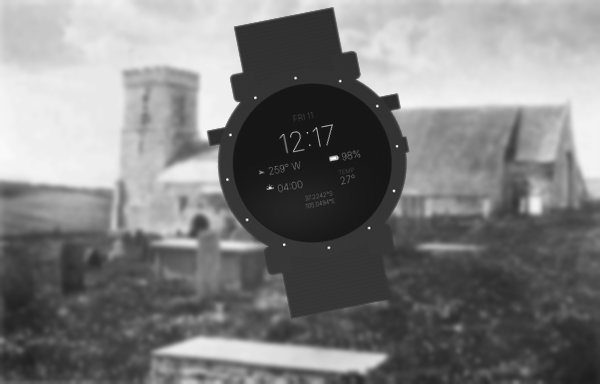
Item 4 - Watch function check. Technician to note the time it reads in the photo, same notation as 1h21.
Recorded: 12h17
